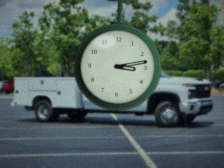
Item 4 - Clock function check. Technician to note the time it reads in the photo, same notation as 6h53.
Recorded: 3h13
